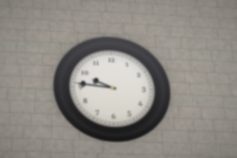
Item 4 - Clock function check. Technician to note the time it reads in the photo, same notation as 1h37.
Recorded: 9h46
